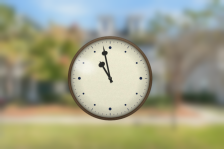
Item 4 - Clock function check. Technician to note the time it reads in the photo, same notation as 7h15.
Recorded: 10h58
